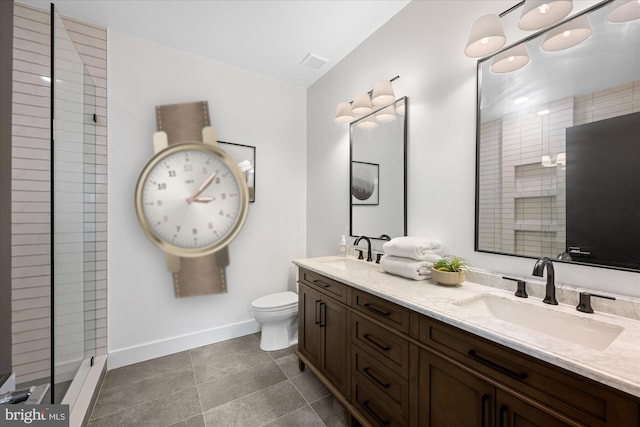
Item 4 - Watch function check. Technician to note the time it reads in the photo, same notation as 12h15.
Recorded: 3h08
